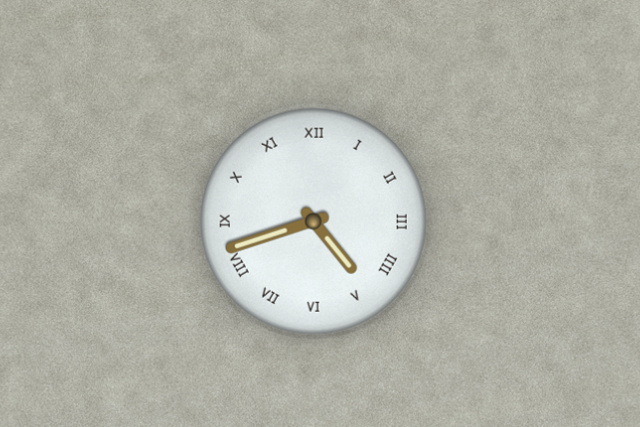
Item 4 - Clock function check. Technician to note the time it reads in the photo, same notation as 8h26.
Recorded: 4h42
